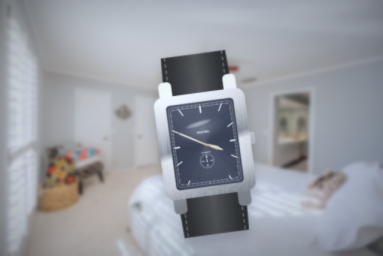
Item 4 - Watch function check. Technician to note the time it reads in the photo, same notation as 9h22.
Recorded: 3h50
